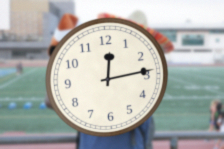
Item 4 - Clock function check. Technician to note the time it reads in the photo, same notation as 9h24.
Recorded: 12h14
